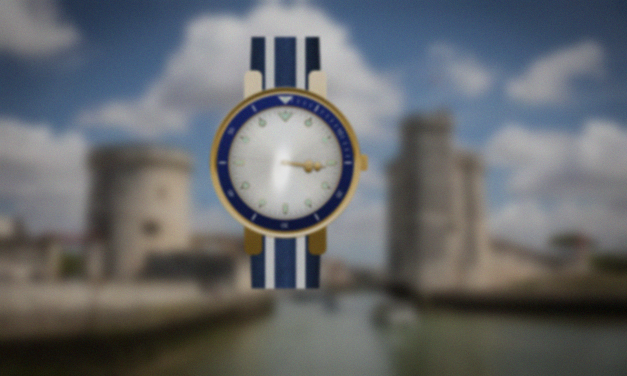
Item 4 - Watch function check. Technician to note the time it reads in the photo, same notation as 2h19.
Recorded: 3h16
